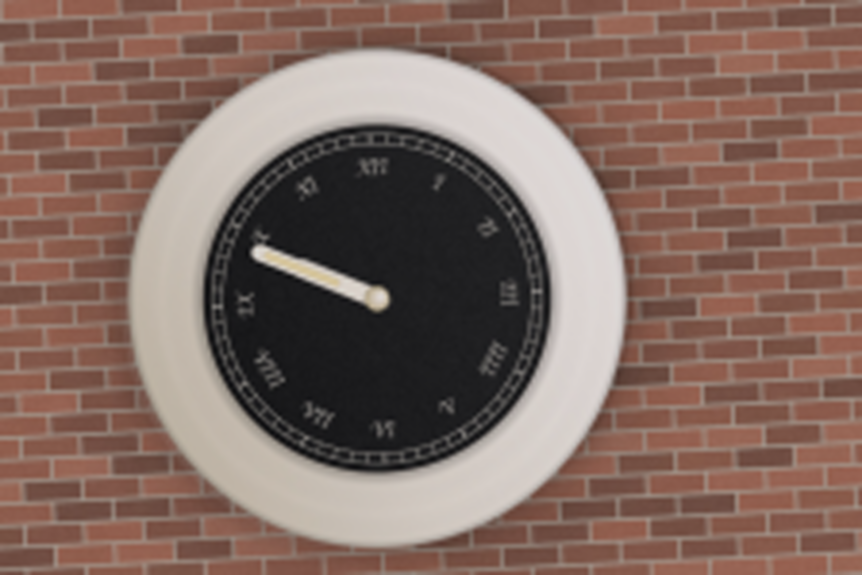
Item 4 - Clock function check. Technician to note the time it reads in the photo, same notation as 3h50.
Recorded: 9h49
